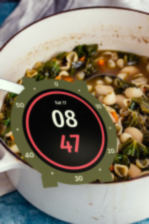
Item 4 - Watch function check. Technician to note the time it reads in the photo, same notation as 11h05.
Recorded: 8h47
